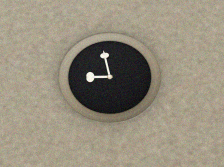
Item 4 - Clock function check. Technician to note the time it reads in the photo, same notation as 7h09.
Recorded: 8h58
